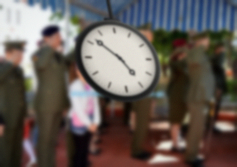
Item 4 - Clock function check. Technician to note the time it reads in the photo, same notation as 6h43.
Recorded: 4h52
